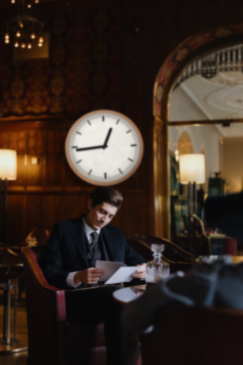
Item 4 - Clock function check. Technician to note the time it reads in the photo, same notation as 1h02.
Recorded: 12h44
